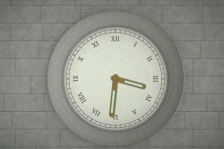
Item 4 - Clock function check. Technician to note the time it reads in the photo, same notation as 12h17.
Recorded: 3h31
